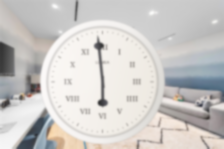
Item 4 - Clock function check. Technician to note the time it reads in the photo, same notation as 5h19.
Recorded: 5h59
